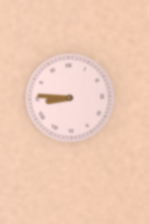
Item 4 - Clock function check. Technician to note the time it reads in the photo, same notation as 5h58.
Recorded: 8h46
